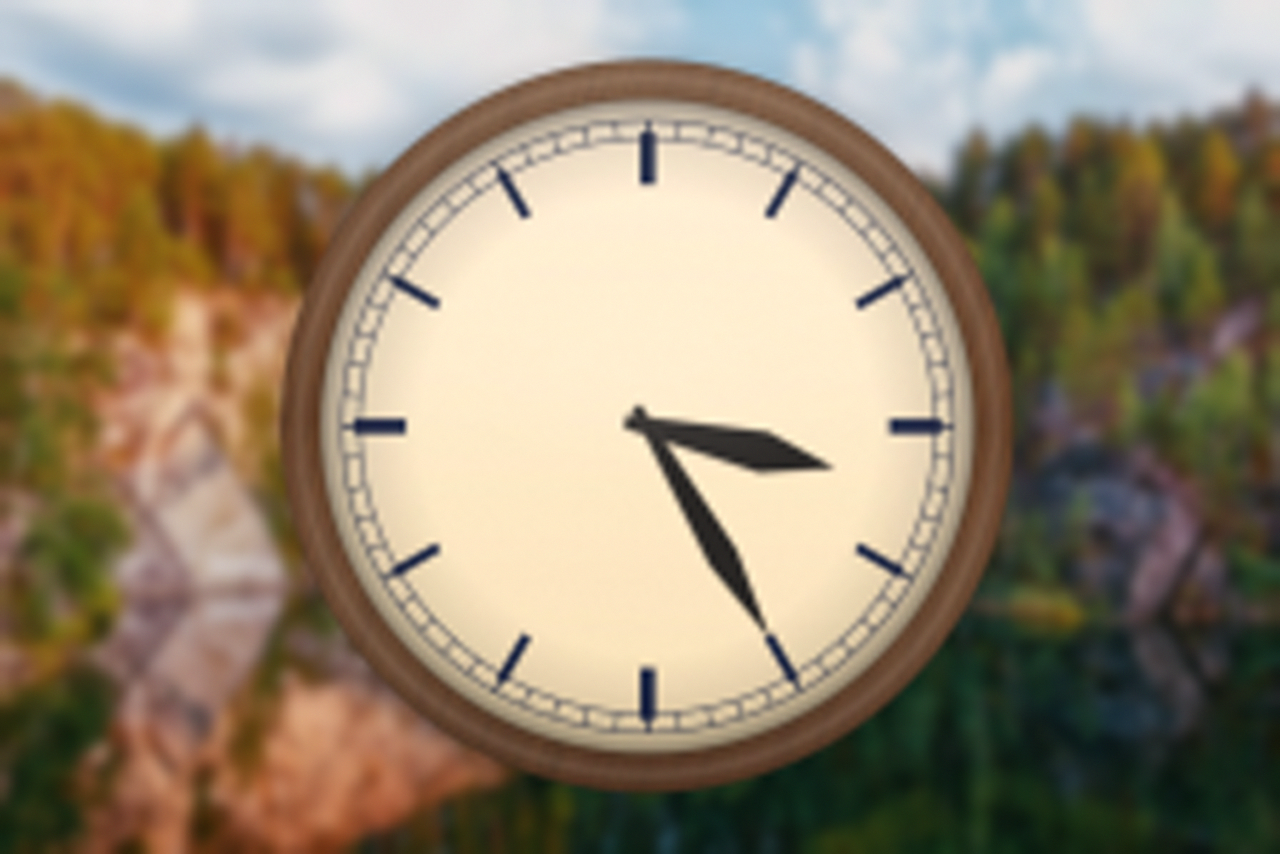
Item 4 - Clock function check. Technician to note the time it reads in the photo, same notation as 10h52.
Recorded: 3h25
